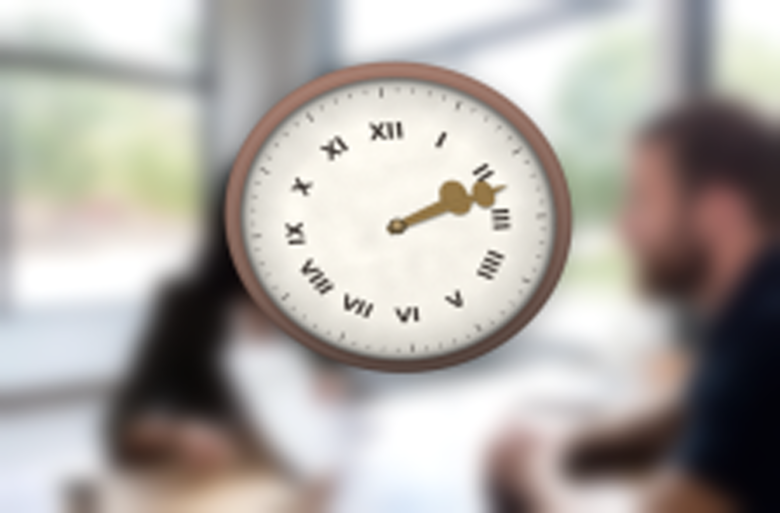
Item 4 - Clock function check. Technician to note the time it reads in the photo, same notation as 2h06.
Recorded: 2h12
